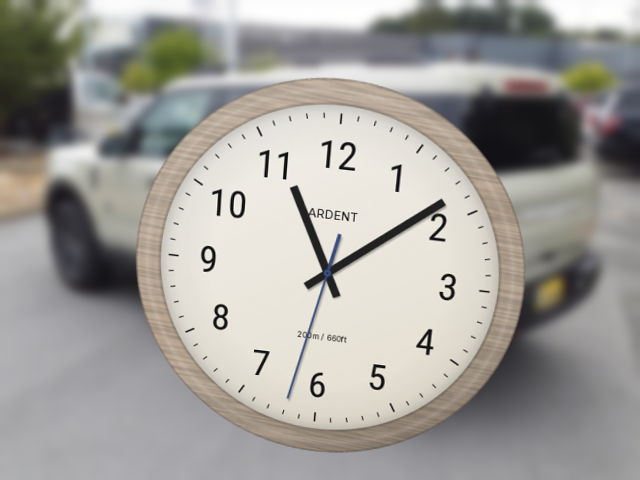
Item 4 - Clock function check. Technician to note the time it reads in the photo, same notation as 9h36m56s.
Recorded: 11h08m32s
